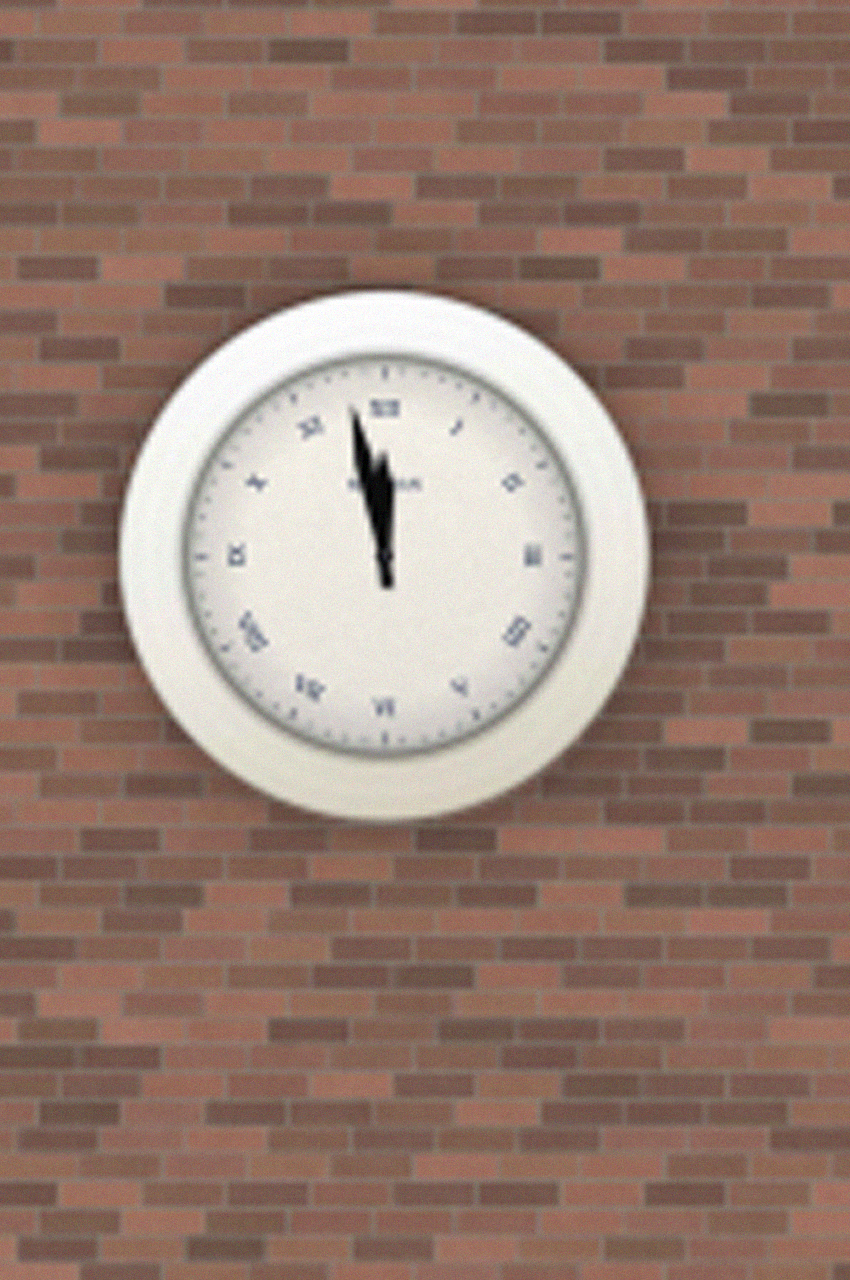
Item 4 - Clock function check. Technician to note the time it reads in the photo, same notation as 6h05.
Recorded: 11h58
